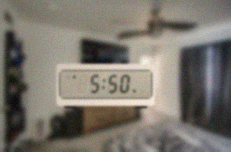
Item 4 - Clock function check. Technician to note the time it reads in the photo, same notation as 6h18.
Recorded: 5h50
